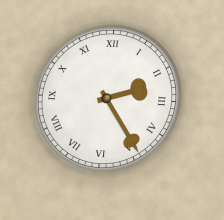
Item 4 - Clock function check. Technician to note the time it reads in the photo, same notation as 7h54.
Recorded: 2h24
